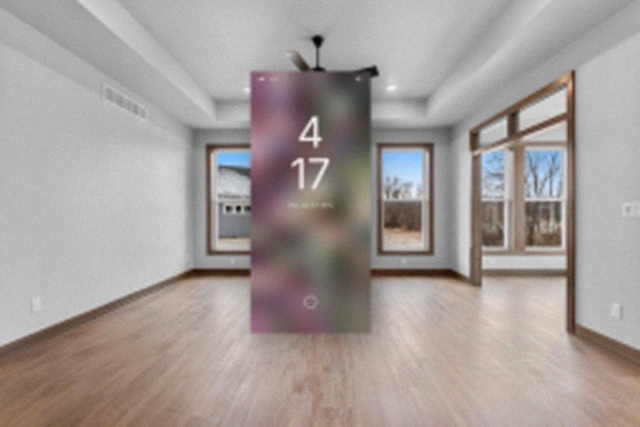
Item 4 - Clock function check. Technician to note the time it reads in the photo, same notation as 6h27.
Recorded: 4h17
